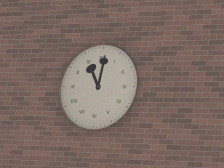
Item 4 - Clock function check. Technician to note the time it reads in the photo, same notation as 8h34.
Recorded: 11h01
